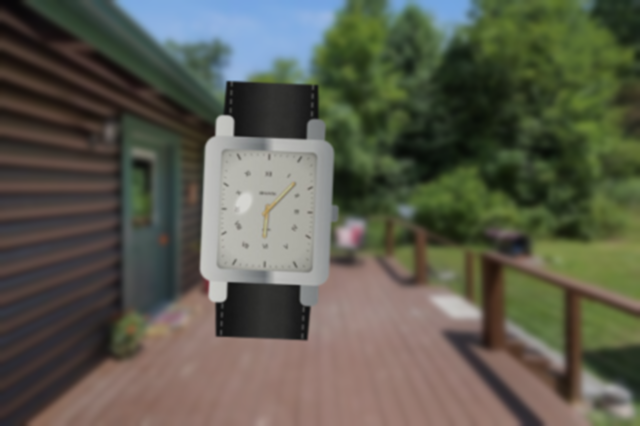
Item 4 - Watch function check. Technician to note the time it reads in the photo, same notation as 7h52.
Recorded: 6h07
